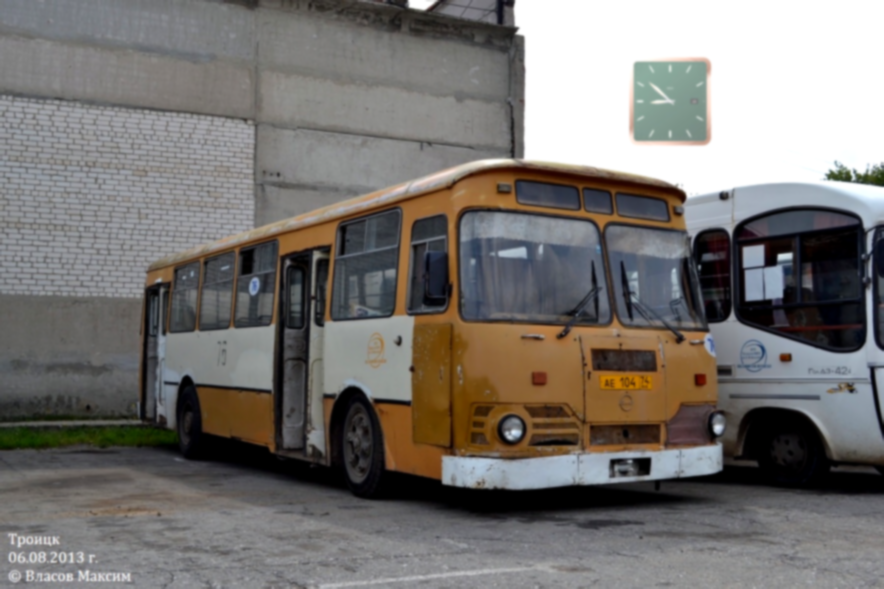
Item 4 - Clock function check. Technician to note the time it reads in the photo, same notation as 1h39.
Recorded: 8h52
